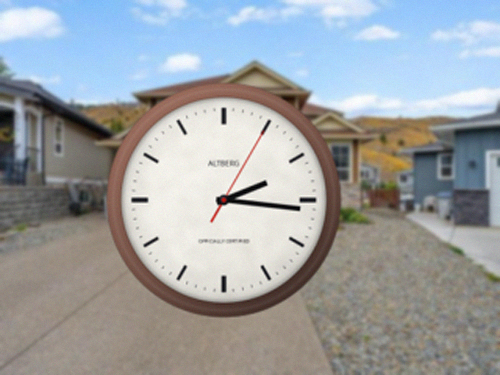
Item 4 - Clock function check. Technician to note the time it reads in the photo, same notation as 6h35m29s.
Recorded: 2h16m05s
